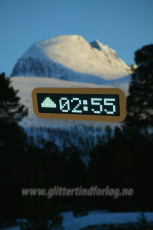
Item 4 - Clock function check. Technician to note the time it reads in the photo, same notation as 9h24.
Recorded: 2h55
